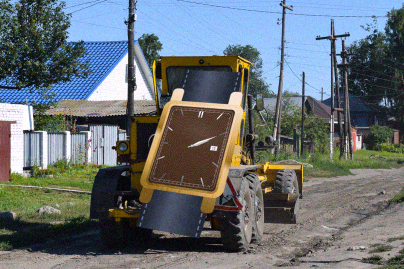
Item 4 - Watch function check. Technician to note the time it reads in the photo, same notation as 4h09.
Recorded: 2h10
